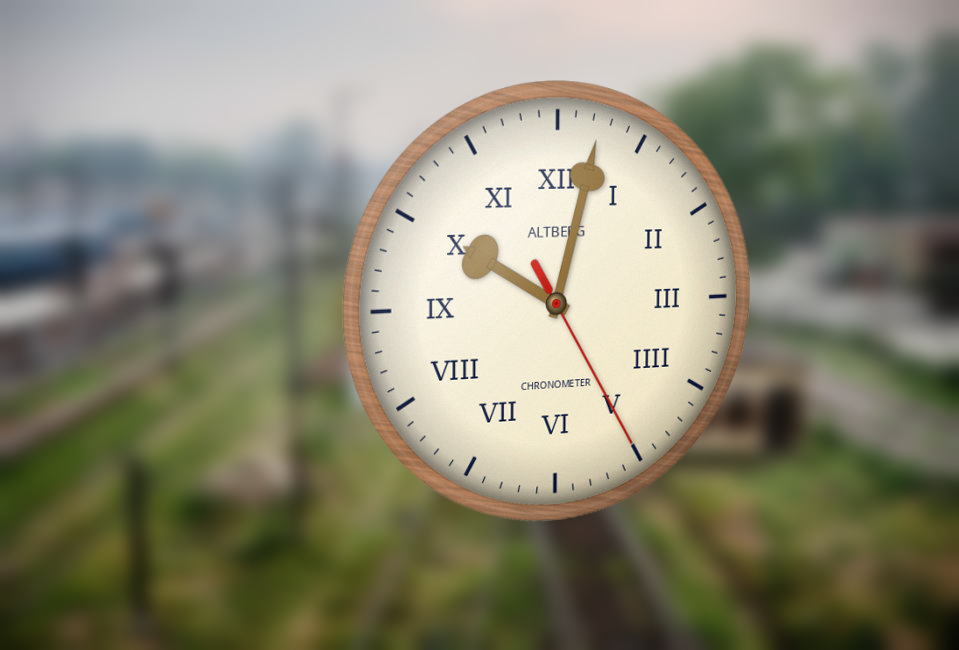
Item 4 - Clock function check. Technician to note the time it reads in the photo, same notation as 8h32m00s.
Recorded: 10h02m25s
